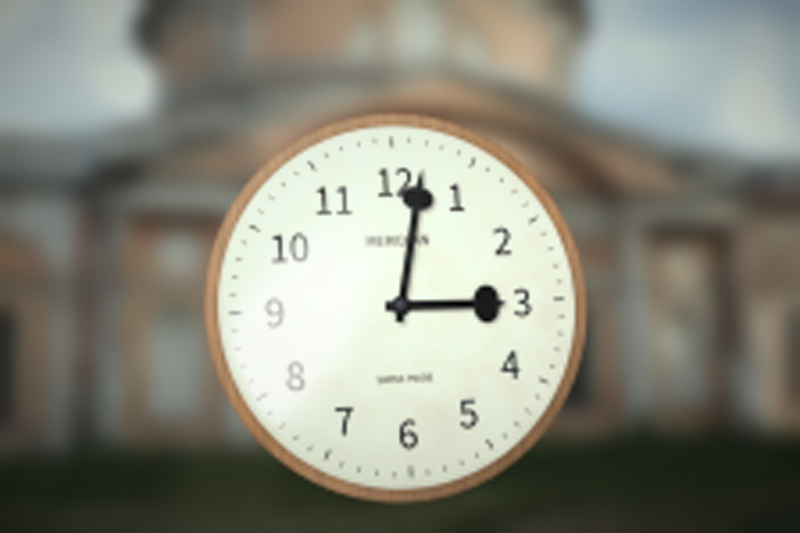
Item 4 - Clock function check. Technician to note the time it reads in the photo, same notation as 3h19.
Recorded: 3h02
